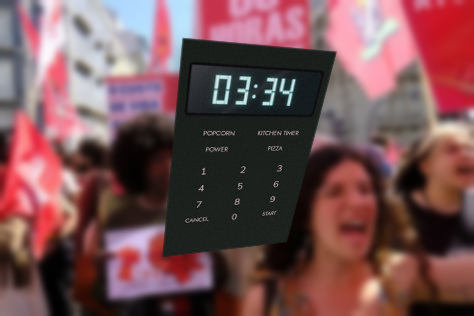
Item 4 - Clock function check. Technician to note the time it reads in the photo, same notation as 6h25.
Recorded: 3h34
